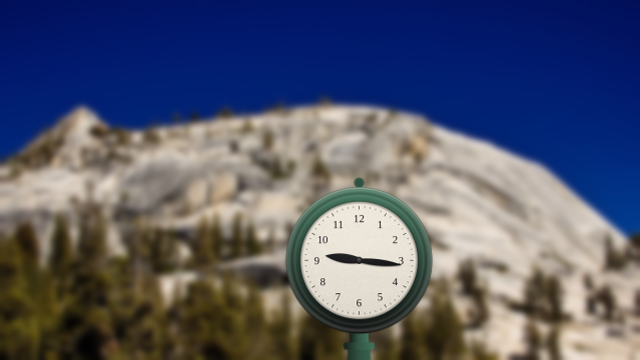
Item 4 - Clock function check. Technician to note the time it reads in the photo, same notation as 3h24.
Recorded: 9h16
